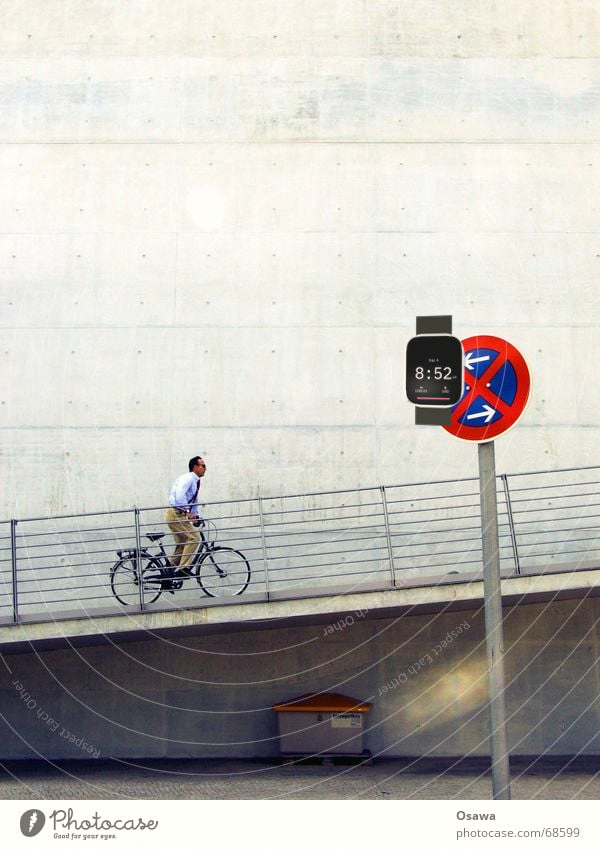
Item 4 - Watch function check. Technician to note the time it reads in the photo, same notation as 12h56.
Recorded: 8h52
